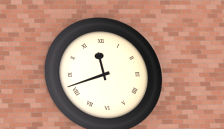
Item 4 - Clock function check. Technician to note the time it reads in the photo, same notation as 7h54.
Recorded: 11h42
